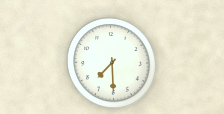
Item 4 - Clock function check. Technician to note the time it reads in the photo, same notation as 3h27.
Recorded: 7h30
